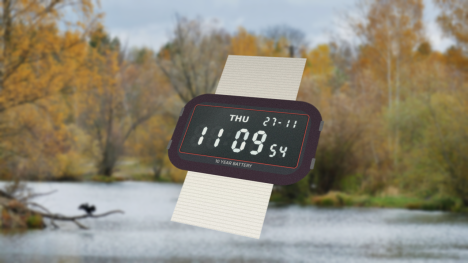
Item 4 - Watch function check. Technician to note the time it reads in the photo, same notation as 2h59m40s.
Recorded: 11h09m54s
